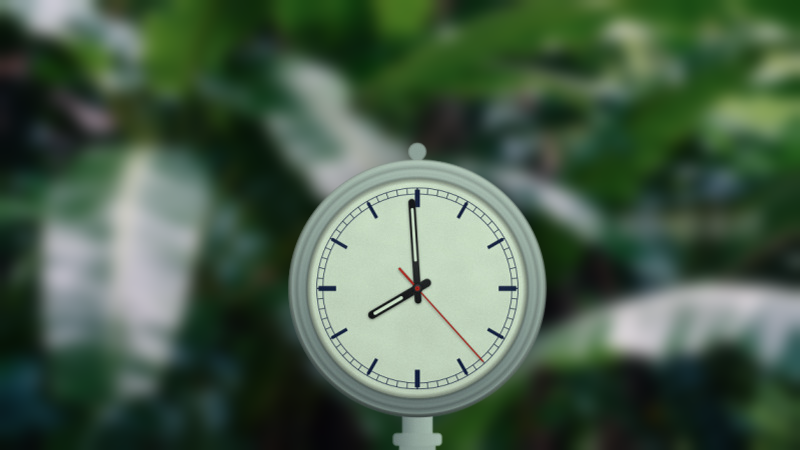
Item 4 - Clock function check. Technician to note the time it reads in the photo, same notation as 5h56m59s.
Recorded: 7h59m23s
